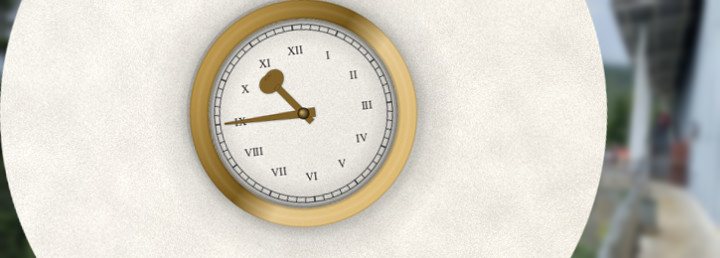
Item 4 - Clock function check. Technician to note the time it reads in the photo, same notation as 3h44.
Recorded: 10h45
